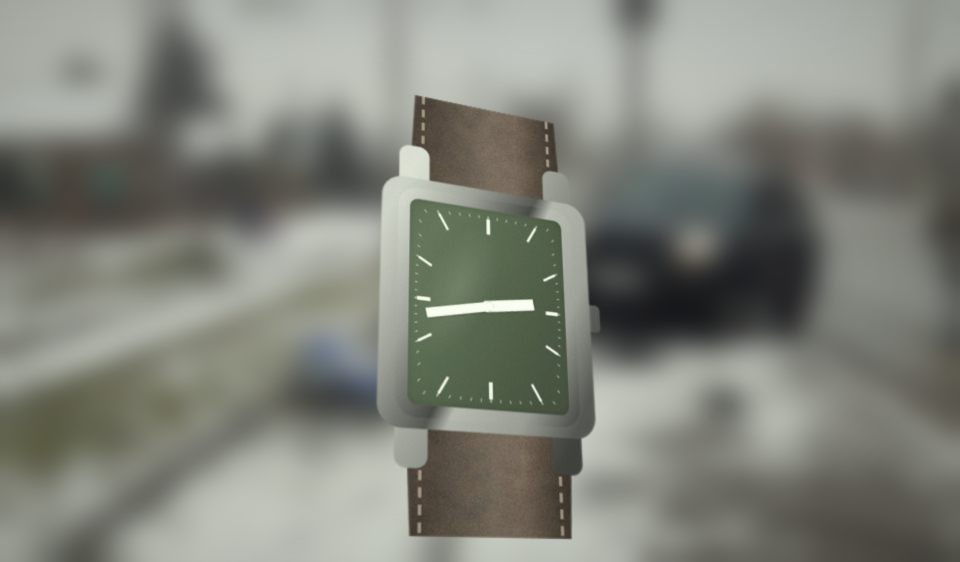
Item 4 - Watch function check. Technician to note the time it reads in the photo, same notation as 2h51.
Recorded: 2h43
